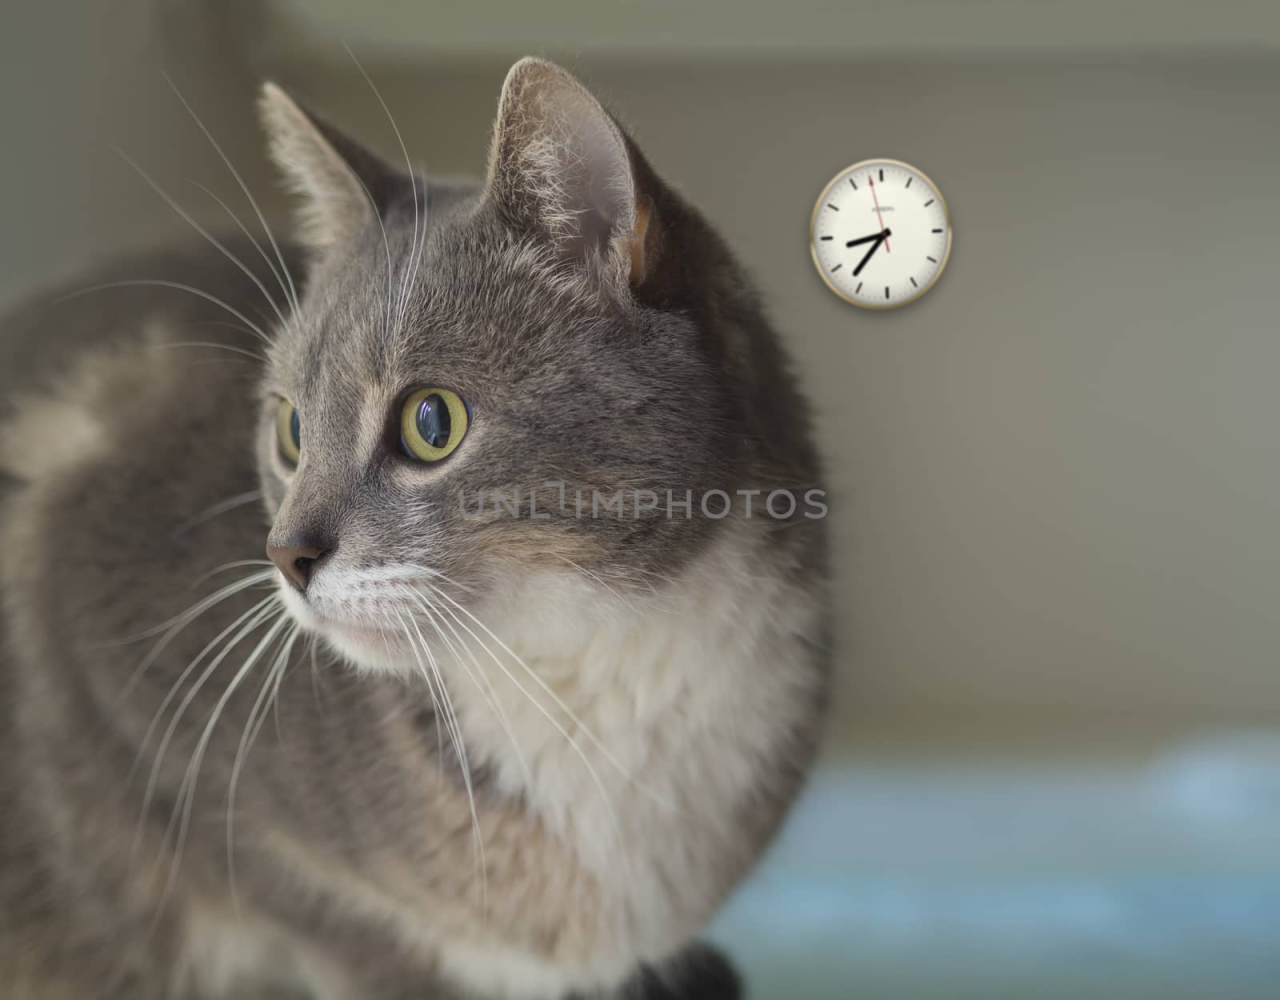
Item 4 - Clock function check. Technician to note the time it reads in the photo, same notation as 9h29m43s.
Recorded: 8h36m58s
